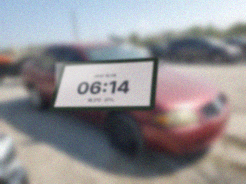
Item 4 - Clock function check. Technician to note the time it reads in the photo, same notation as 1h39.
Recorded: 6h14
